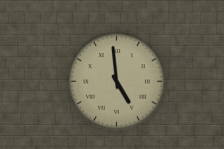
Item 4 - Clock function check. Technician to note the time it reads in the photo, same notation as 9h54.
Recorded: 4h59
